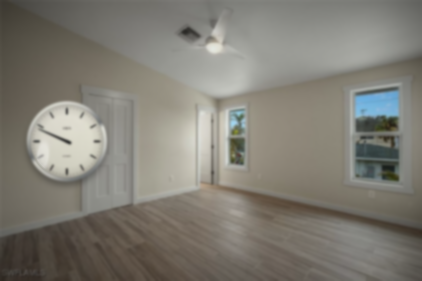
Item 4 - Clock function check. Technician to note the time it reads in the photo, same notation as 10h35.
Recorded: 9h49
